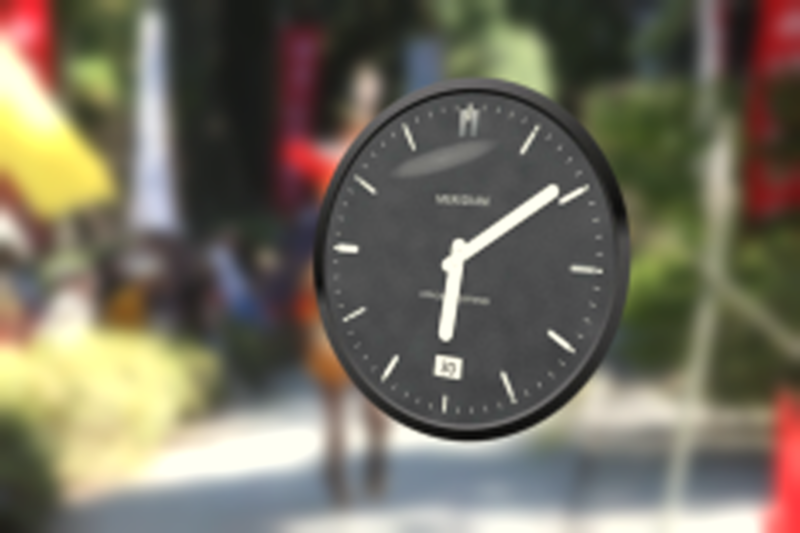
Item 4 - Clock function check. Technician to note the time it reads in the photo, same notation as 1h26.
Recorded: 6h09
